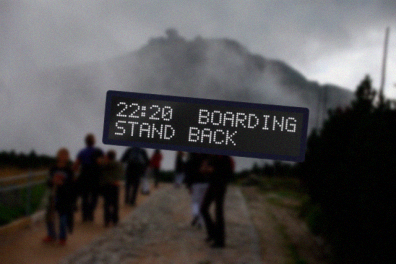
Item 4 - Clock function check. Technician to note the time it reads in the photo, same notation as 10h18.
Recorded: 22h20
